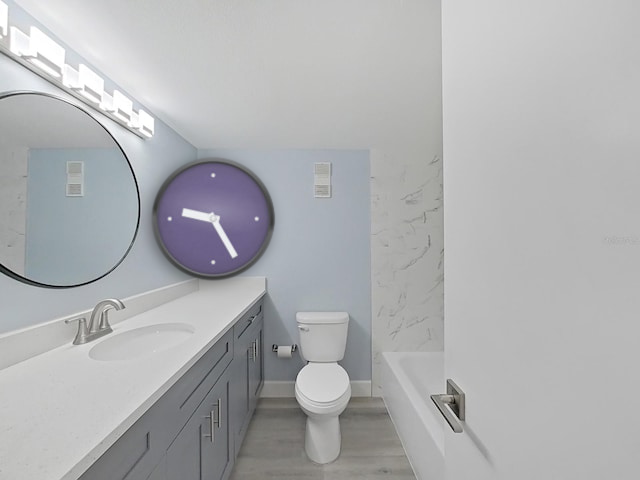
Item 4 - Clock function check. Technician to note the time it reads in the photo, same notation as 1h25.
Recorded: 9h25
